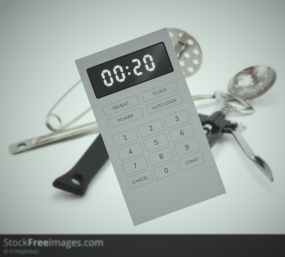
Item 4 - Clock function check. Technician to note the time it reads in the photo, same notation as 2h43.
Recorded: 0h20
